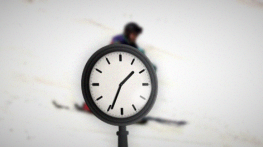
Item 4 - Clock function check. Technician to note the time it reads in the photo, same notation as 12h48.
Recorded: 1h34
